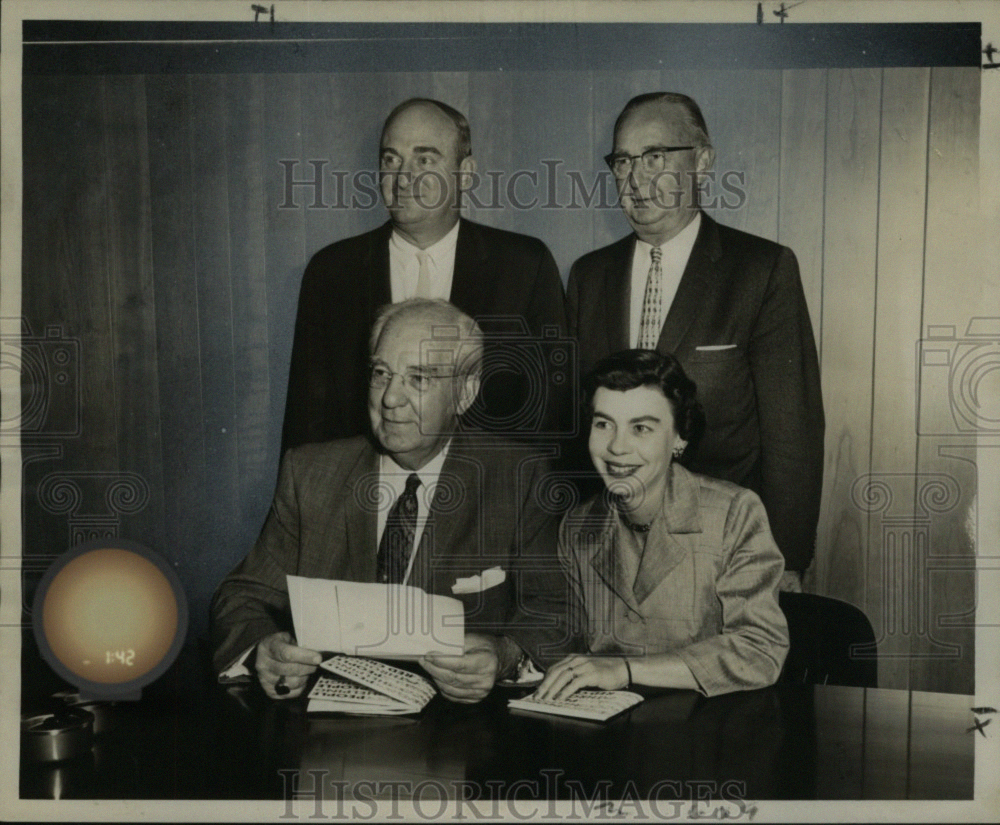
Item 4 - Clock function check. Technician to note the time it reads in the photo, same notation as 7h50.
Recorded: 1h42
